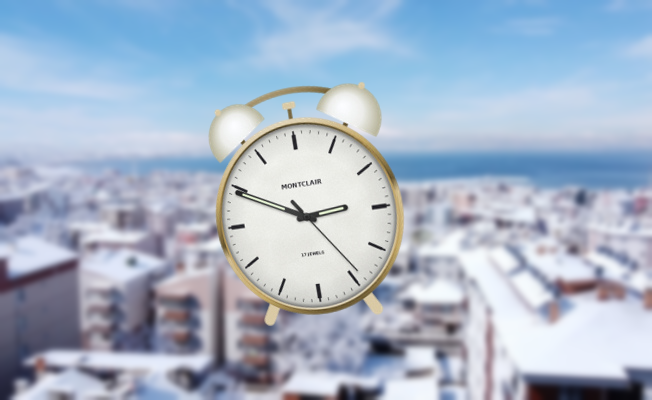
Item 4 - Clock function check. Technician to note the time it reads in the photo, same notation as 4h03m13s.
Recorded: 2h49m24s
